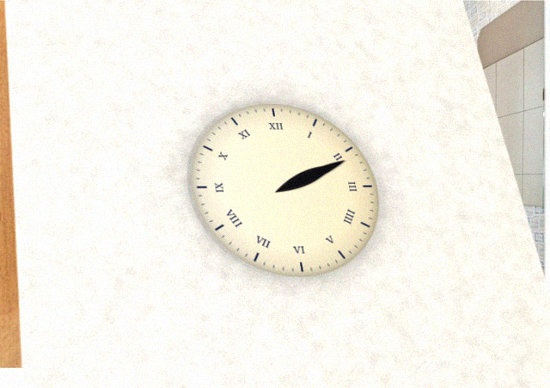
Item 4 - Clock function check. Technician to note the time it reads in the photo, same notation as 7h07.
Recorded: 2h11
